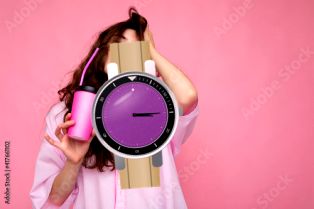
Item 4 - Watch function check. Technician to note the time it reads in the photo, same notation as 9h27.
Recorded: 3h15
